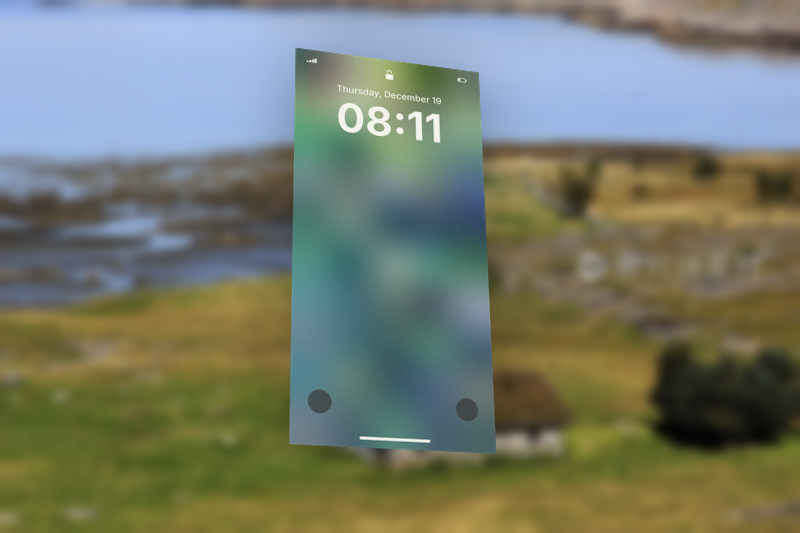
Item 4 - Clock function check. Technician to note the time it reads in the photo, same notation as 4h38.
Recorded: 8h11
